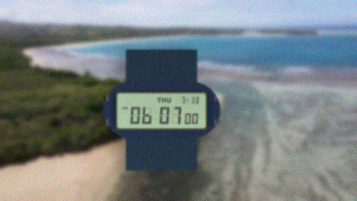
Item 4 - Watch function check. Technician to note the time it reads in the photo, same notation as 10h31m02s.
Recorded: 6h07m00s
